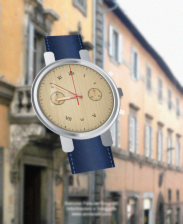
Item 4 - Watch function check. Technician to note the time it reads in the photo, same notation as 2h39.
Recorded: 8h51
